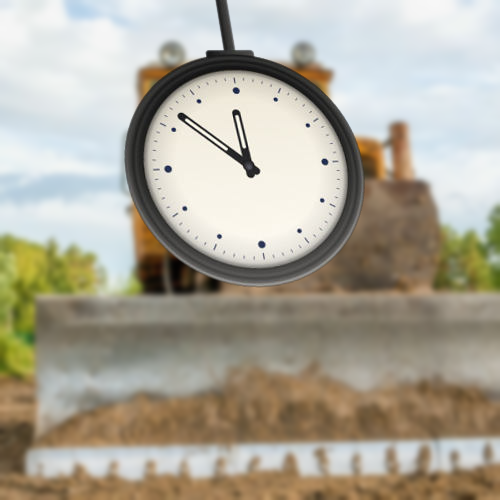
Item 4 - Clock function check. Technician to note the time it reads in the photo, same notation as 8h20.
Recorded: 11h52
